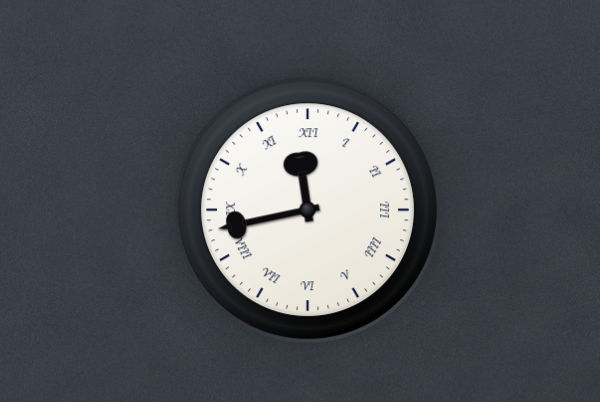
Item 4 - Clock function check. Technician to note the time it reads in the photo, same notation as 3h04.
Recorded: 11h43
